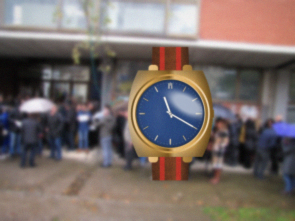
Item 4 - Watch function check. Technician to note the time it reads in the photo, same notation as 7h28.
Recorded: 11h20
